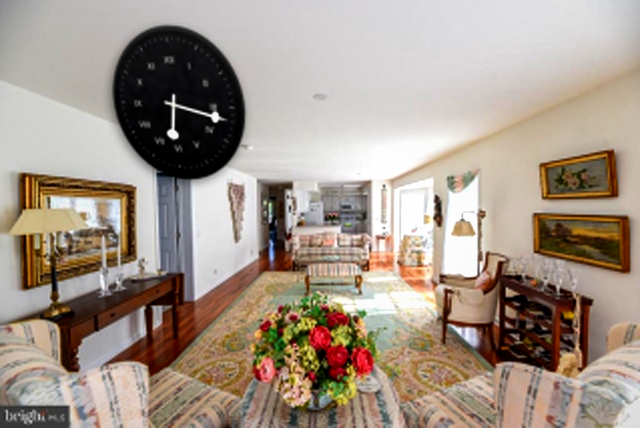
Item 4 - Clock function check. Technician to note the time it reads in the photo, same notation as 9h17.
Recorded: 6h17
